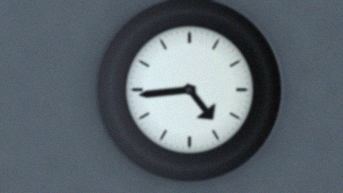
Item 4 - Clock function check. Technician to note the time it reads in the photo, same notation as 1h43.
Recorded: 4h44
